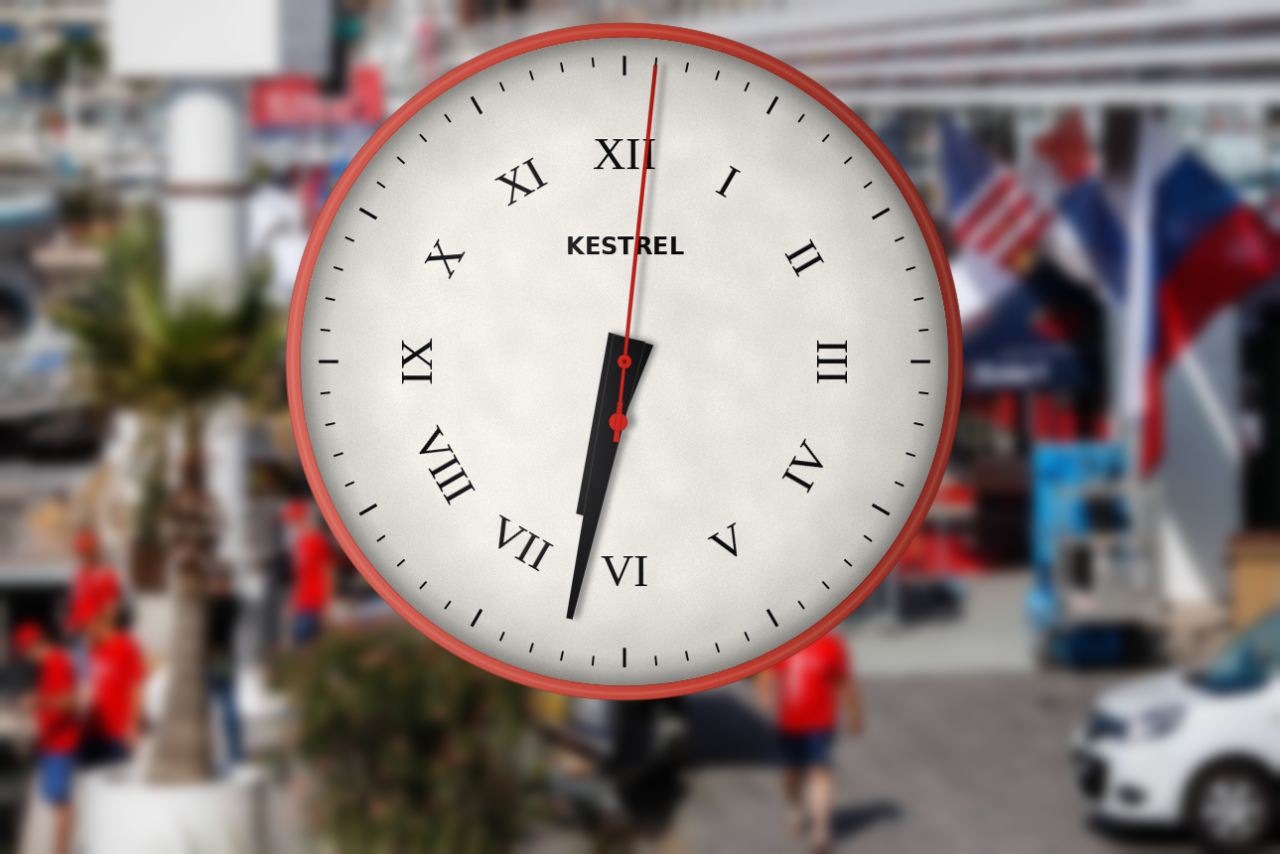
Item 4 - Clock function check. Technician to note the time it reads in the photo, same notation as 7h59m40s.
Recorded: 6h32m01s
